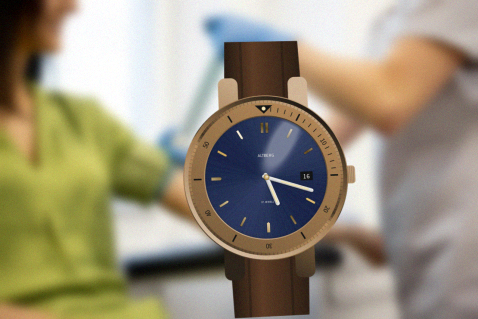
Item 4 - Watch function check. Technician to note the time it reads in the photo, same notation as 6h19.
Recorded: 5h18
